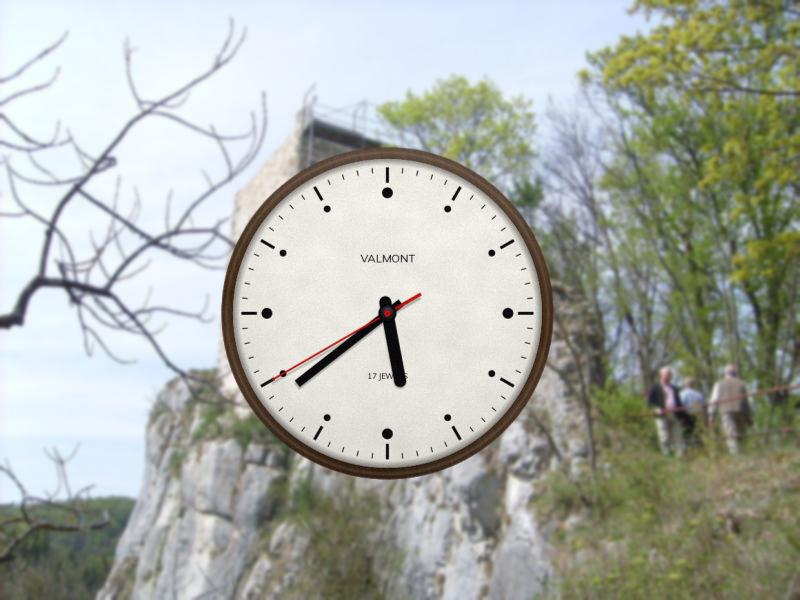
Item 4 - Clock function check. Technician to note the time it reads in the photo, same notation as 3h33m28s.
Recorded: 5h38m40s
